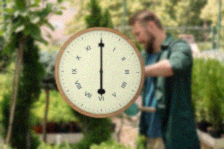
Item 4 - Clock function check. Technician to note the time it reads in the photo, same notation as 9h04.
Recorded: 6h00
